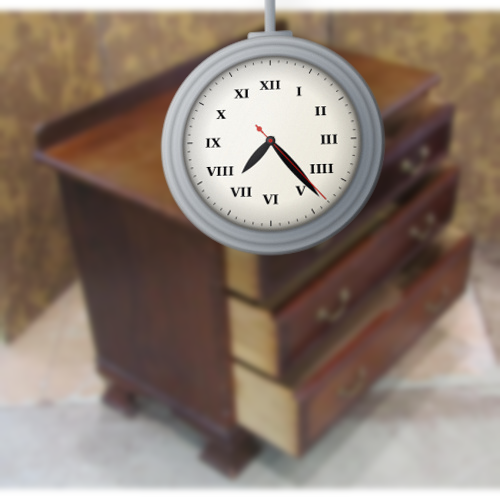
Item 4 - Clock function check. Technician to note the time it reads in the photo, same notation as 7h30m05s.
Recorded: 7h23m23s
